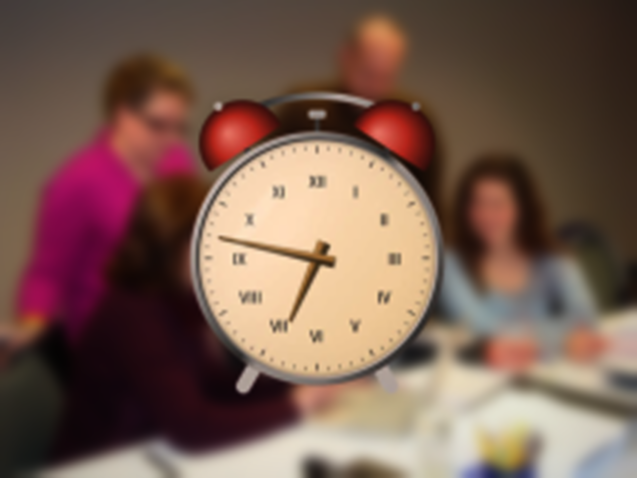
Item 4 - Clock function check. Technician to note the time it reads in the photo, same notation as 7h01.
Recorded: 6h47
